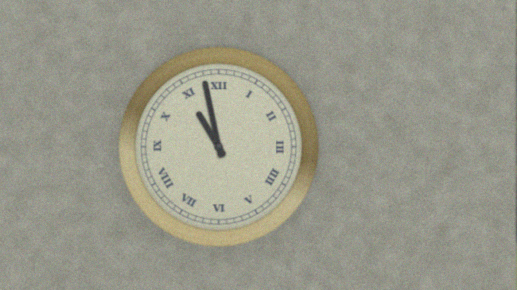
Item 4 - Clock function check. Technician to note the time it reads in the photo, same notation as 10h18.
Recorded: 10h58
